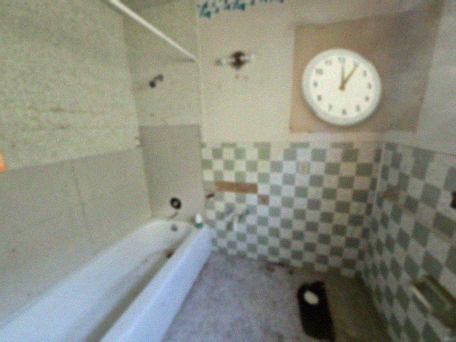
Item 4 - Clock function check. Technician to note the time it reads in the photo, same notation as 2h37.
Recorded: 12h06
